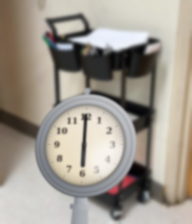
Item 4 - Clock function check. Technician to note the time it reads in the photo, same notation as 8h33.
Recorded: 6h00
